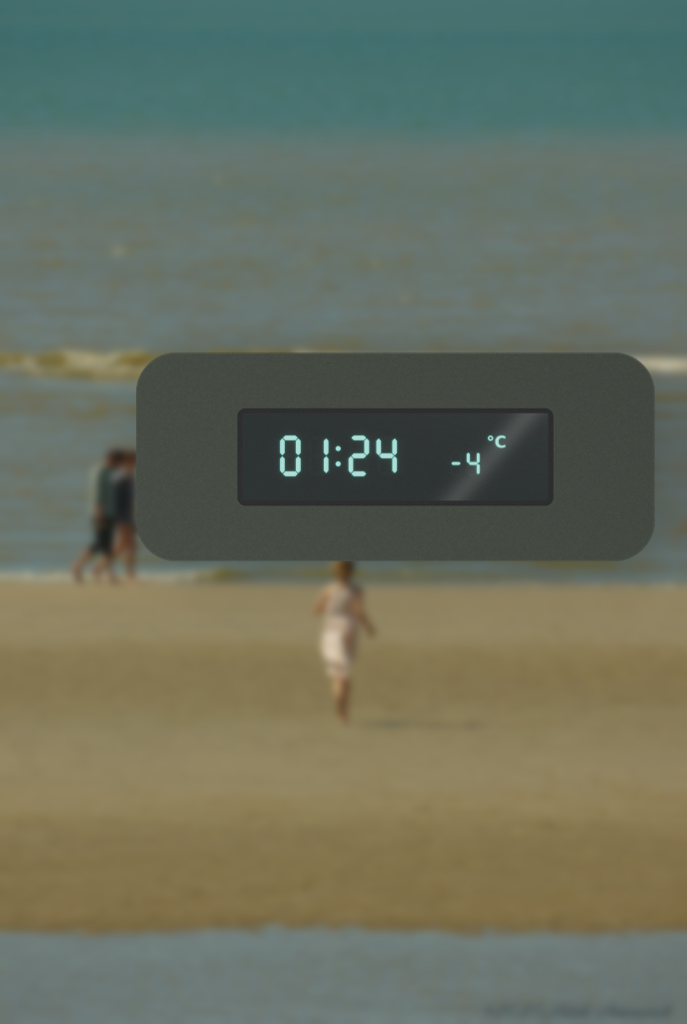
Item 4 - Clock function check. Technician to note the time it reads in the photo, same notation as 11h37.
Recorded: 1h24
